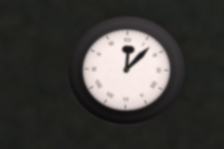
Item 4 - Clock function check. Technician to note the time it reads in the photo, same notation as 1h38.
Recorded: 12h07
